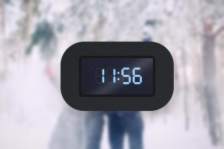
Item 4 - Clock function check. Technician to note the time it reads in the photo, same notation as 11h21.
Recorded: 11h56
